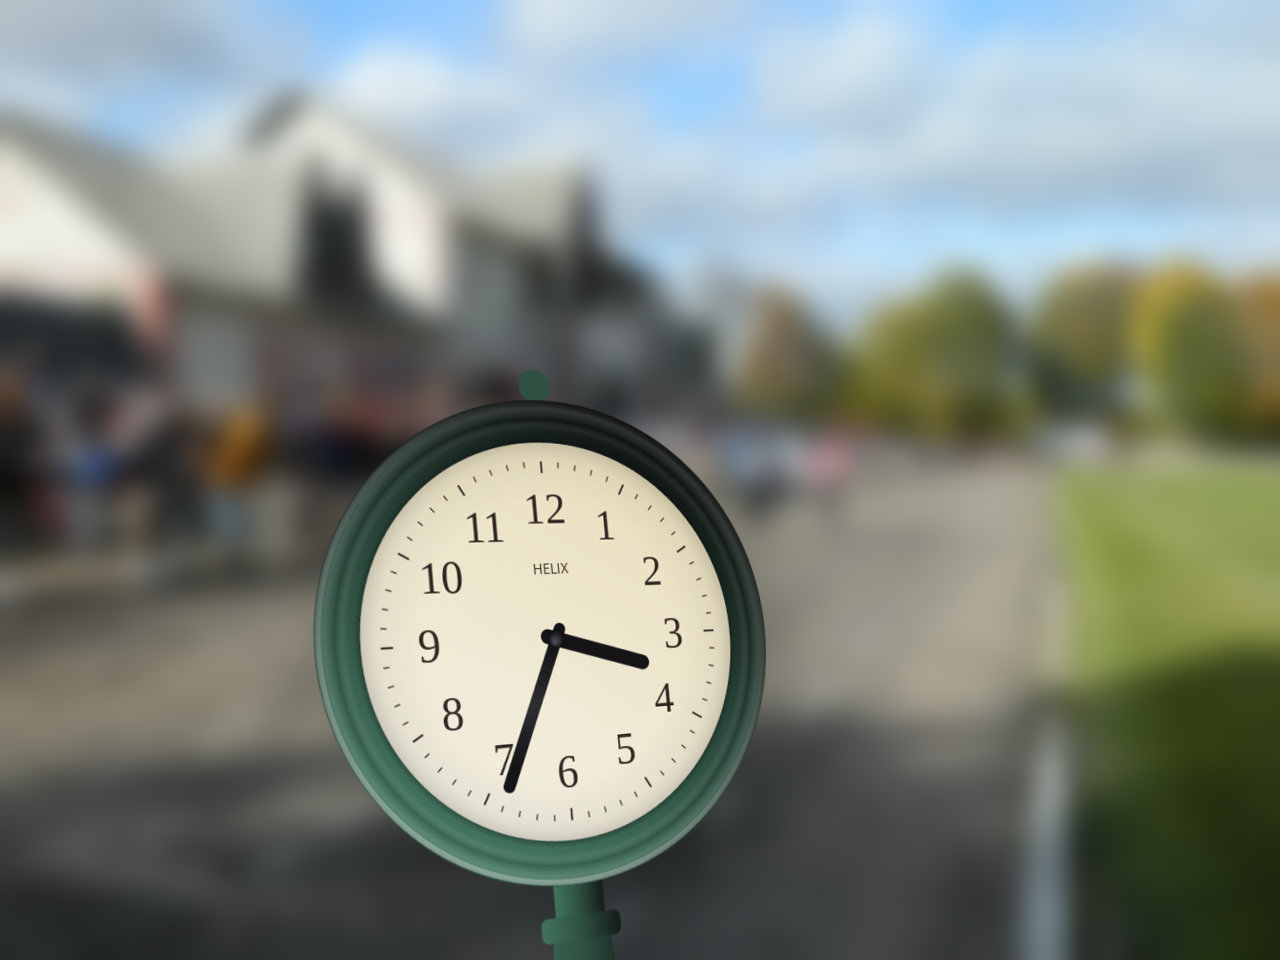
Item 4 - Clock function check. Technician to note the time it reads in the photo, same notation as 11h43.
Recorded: 3h34
